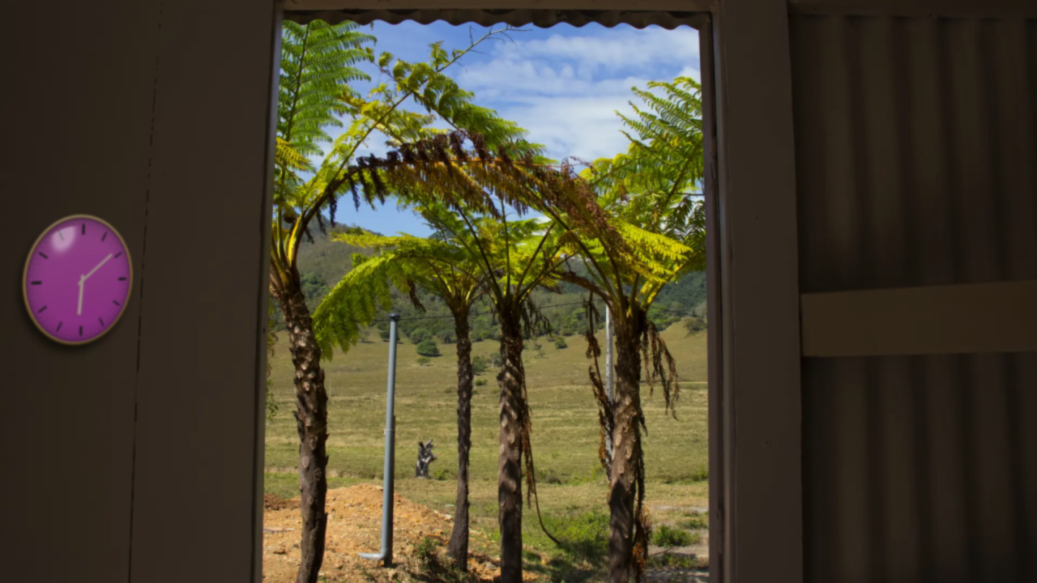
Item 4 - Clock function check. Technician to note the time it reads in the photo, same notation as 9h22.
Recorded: 6h09
